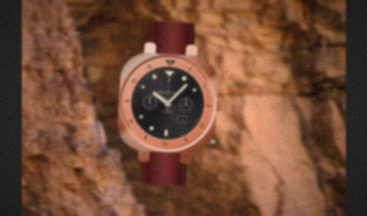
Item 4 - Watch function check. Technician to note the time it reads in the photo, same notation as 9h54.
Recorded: 10h07
